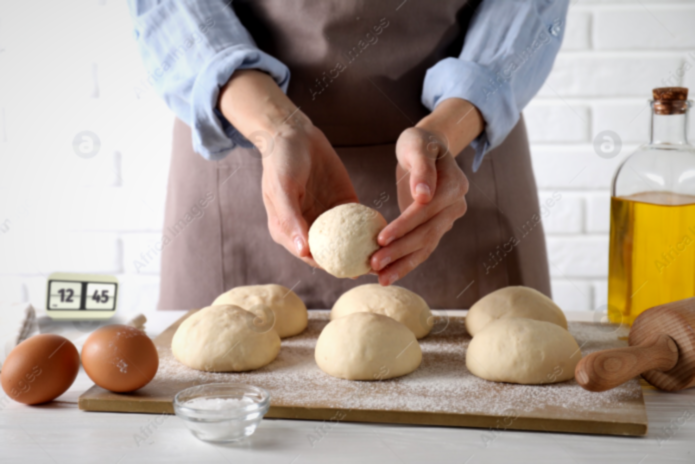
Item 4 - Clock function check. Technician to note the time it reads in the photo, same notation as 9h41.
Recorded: 12h45
